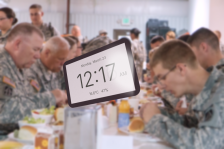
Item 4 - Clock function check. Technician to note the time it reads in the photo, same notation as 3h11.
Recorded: 12h17
